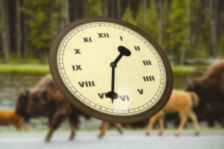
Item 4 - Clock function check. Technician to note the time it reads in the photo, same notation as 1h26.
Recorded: 1h33
